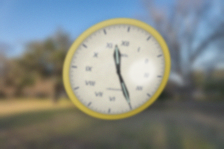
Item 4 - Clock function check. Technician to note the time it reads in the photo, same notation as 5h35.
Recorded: 11h25
